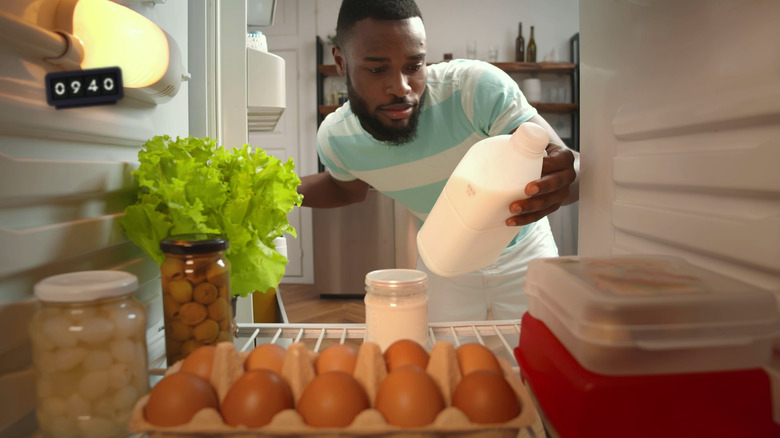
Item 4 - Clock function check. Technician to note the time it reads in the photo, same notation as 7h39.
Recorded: 9h40
